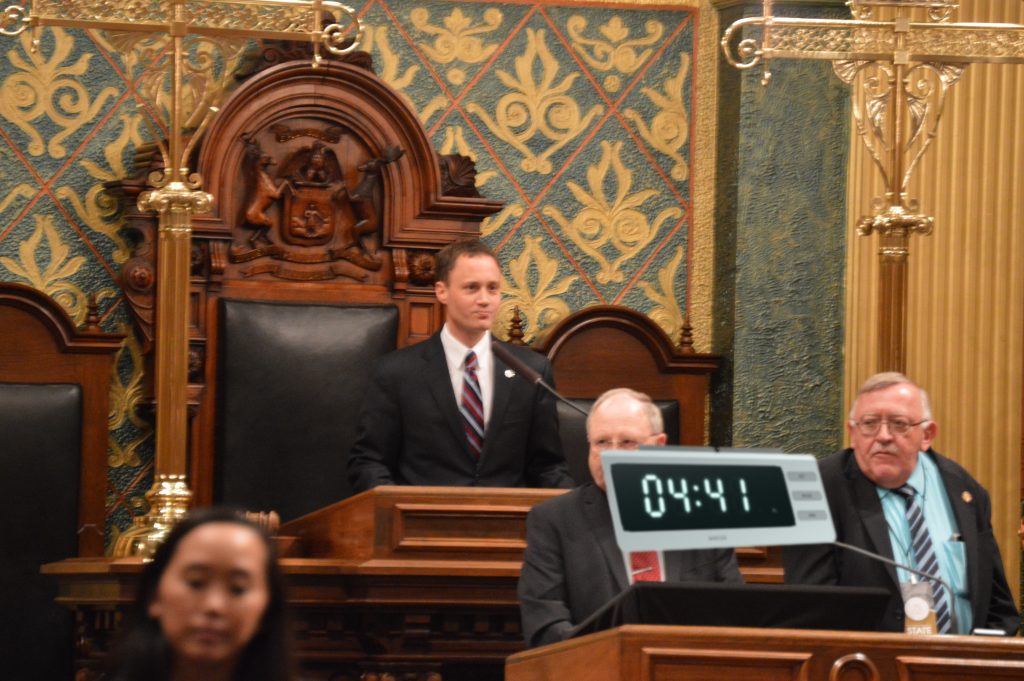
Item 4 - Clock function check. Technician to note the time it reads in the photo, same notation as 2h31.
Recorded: 4h41
